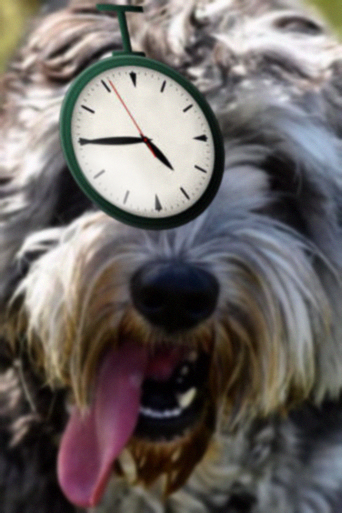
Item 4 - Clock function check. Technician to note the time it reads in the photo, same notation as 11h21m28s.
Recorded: 4h44m56s
